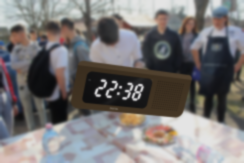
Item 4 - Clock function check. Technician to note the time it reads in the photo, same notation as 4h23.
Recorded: 22h38
